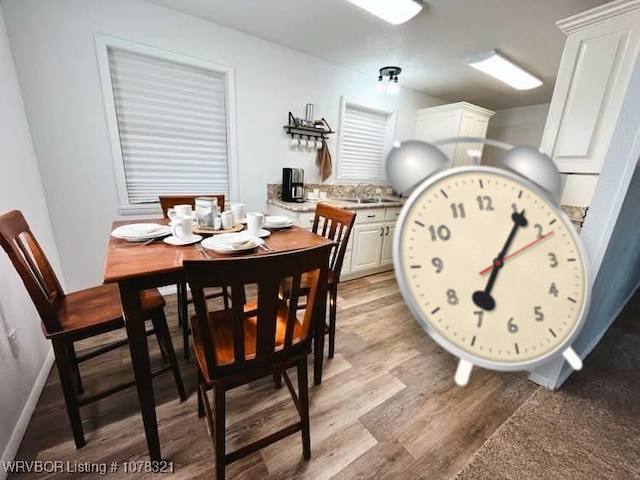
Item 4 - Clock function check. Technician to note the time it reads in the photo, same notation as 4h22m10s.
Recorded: 7h06m11s
